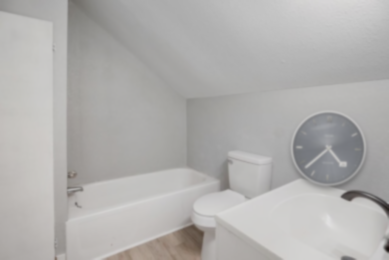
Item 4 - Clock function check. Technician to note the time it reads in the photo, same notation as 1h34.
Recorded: 4h38
